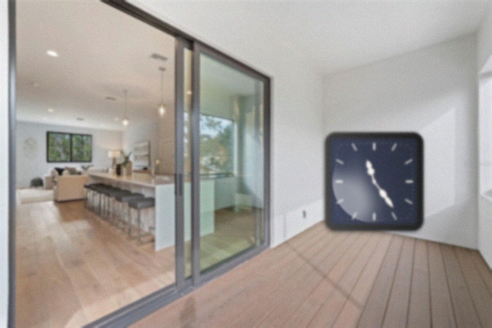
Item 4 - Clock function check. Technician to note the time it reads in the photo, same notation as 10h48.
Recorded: 11h24
